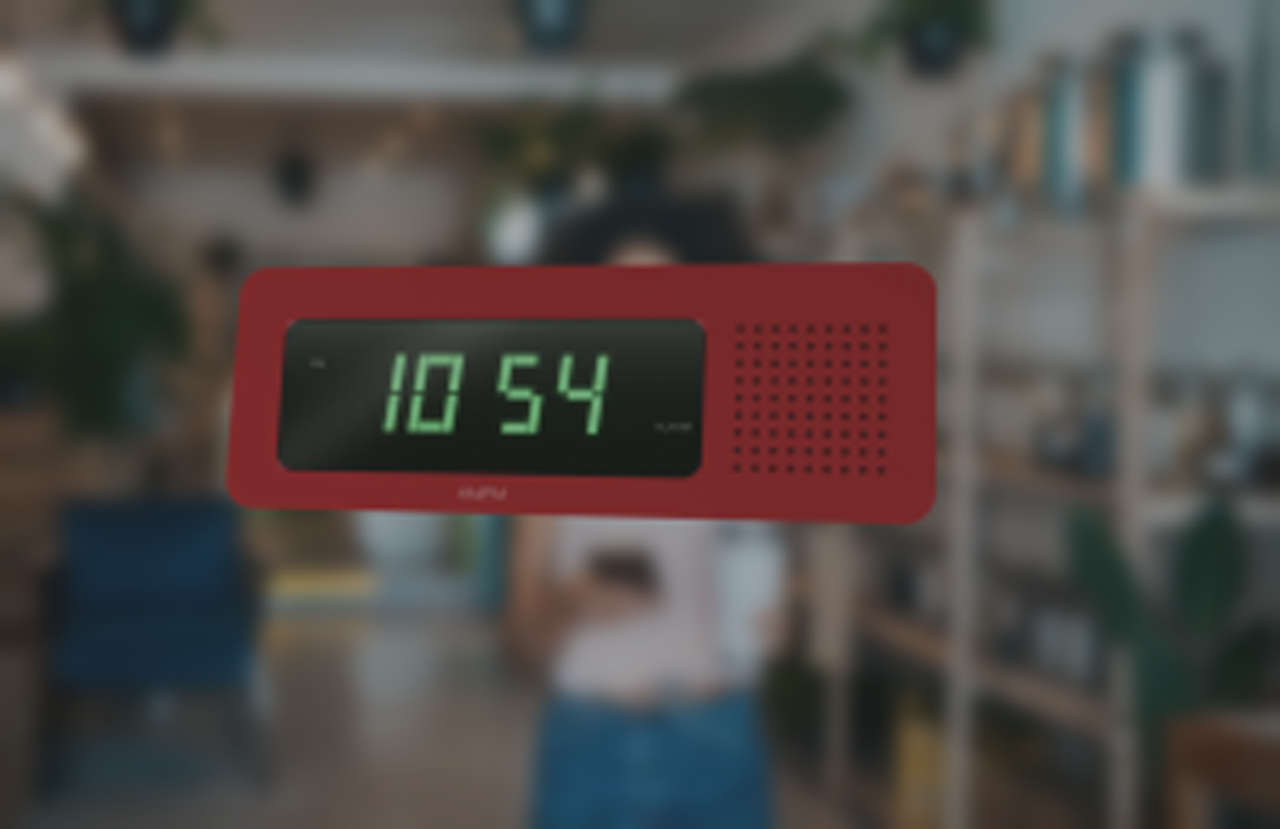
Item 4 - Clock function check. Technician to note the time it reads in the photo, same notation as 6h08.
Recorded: 10h54
